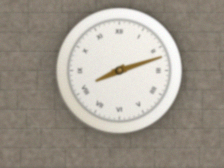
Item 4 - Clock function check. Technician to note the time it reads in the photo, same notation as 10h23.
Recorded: 8h12
